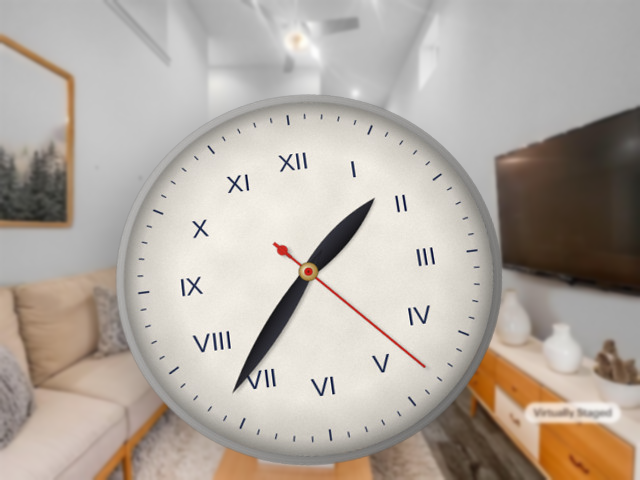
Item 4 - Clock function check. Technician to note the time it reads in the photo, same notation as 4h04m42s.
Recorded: 1h36m23s
